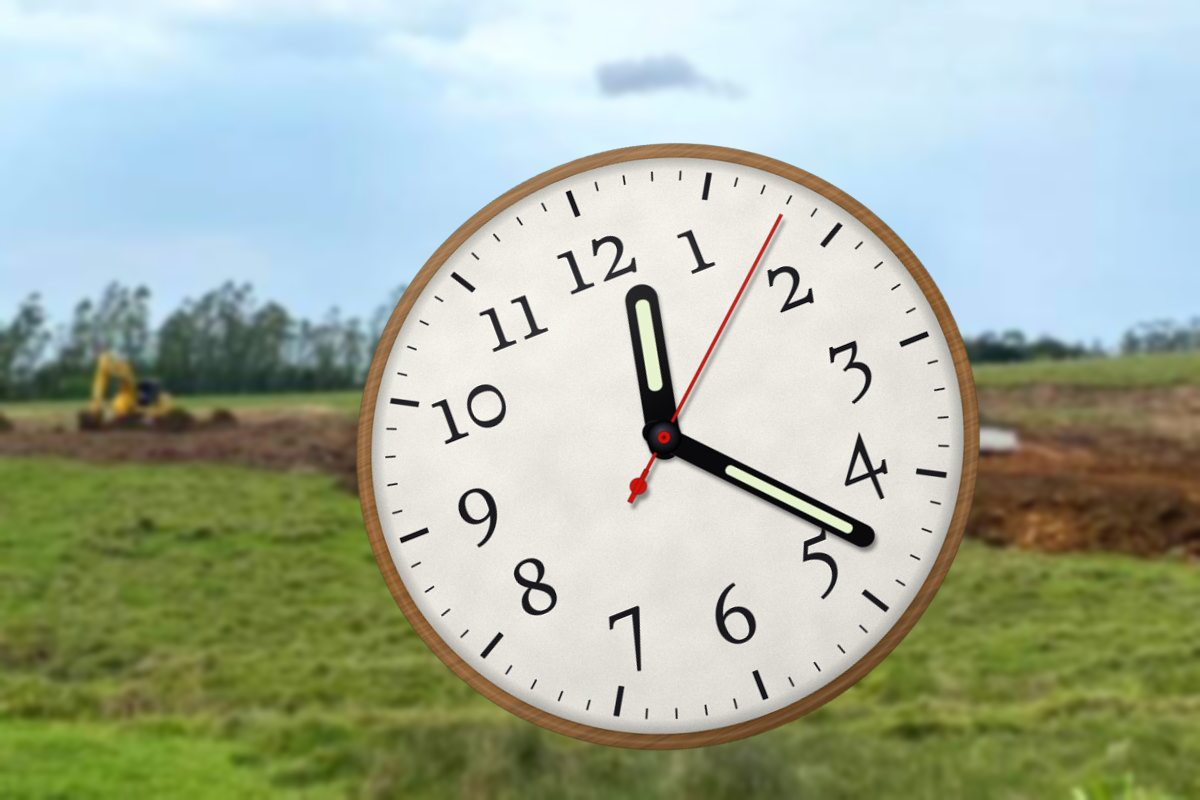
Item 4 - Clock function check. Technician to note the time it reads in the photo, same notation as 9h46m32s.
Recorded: 12h23m08s
